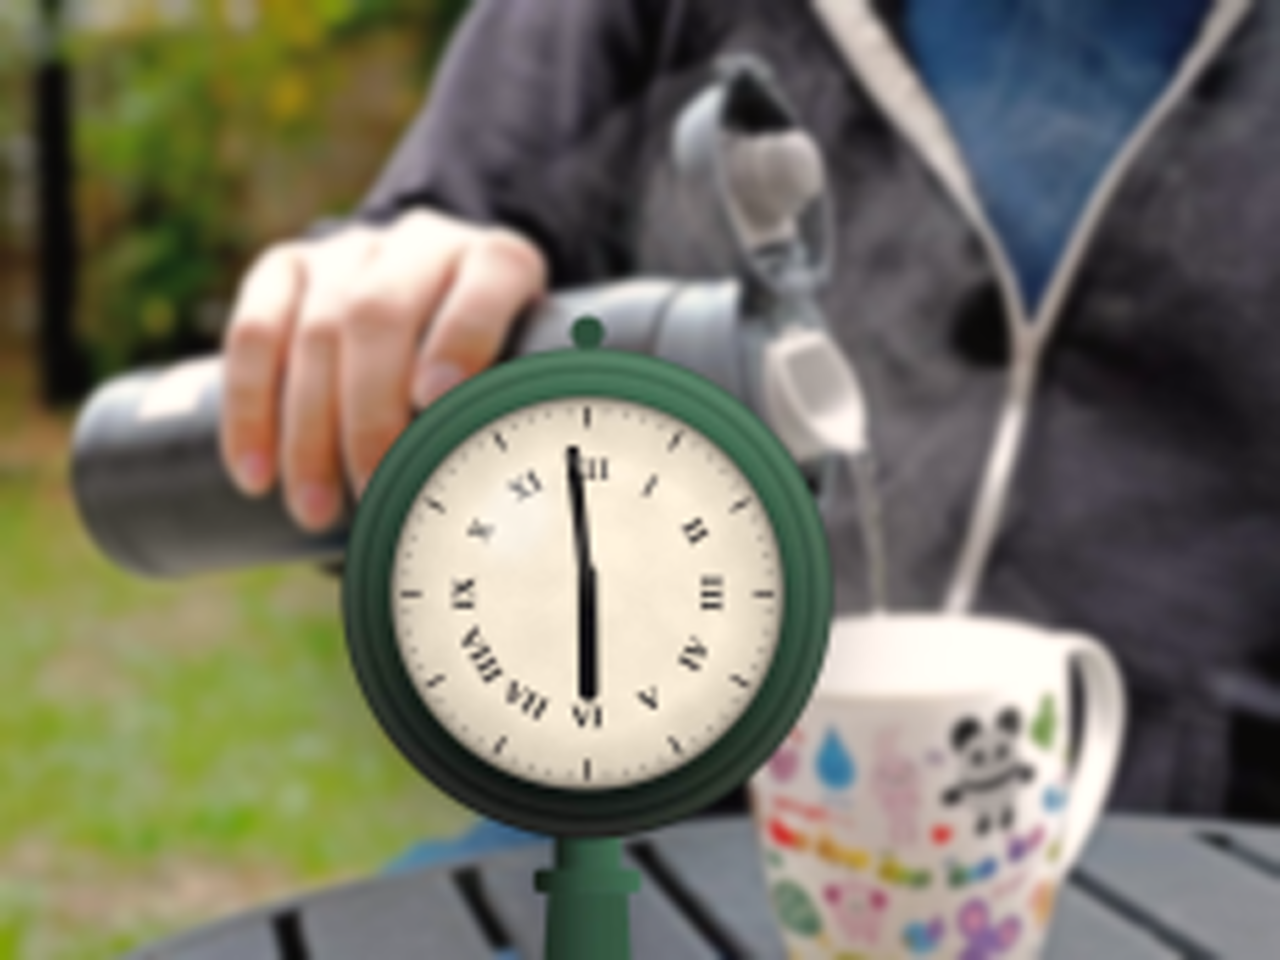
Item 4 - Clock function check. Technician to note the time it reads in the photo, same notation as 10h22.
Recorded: 5h59
